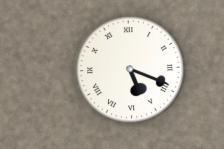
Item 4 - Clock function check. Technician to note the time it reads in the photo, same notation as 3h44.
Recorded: 5h19
